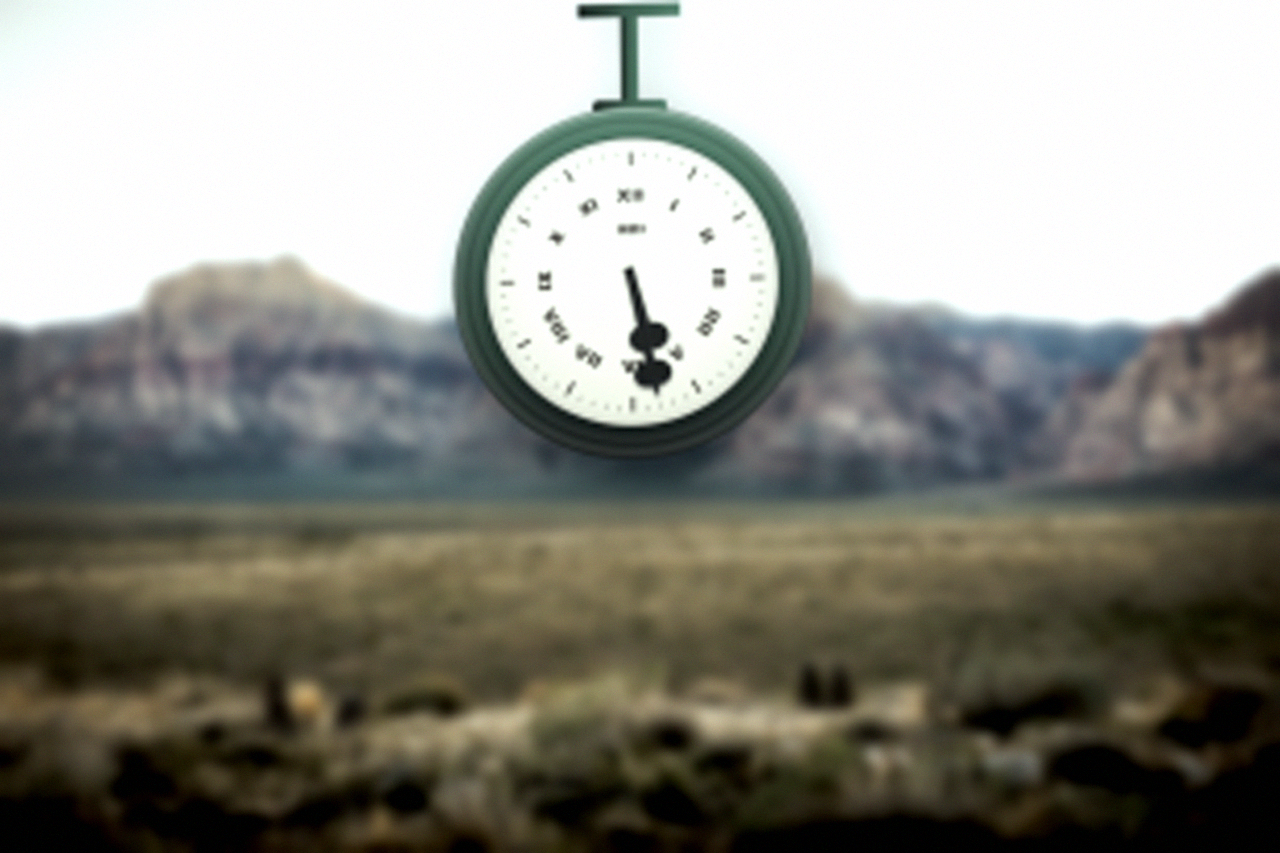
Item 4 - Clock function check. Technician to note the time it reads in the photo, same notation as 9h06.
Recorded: 5h28
